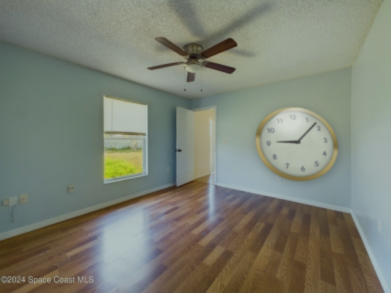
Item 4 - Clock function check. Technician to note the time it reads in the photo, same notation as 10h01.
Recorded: 9h08
